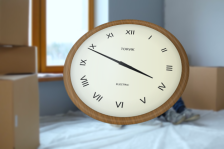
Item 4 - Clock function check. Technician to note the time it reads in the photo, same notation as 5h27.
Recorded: 3h49
